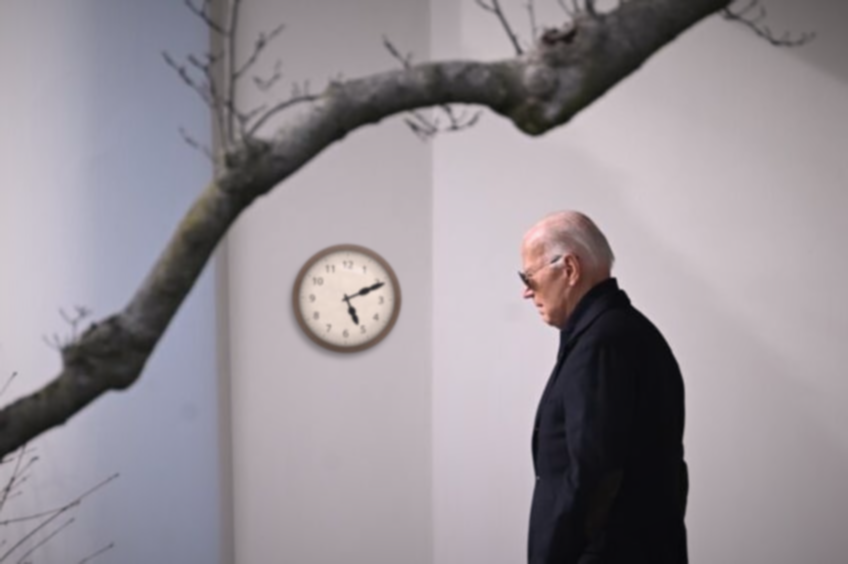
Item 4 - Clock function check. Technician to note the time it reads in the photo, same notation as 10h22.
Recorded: 5h11
